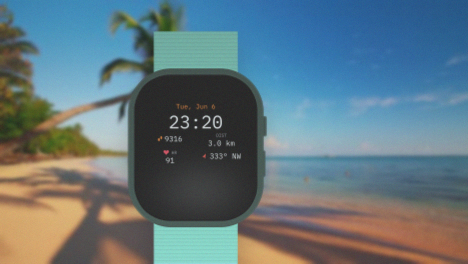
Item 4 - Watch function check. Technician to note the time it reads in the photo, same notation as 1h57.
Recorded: 23h20
